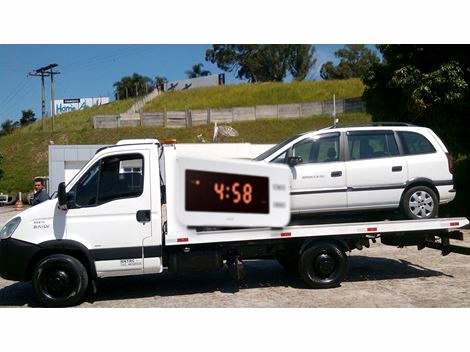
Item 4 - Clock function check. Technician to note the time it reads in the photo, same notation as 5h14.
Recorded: 4h58
